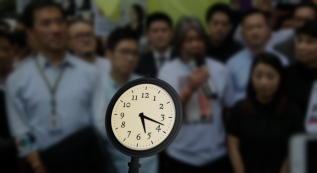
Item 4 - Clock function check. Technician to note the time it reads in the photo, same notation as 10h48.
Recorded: 5h18
